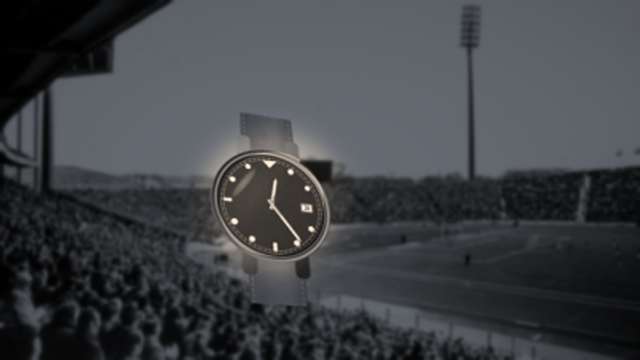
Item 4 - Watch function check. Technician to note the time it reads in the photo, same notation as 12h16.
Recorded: 12h24
